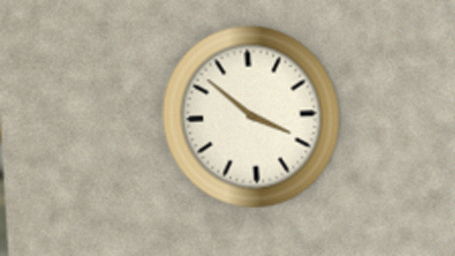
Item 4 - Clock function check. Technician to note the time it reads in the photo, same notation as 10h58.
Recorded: 3h52
